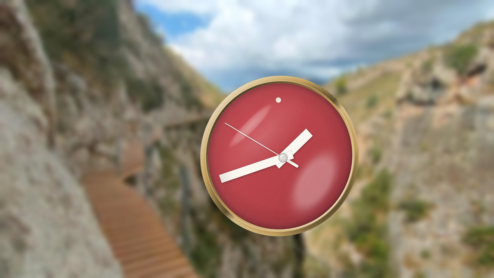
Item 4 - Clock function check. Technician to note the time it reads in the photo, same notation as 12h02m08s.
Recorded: 1h42m51s
